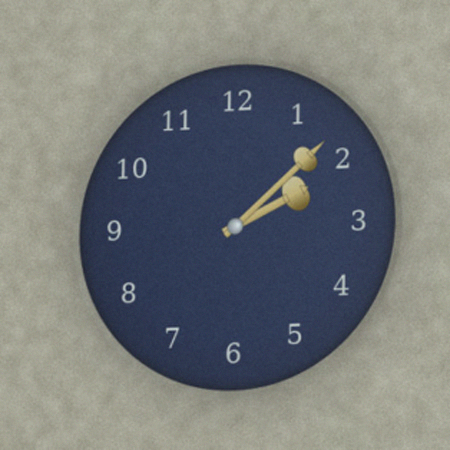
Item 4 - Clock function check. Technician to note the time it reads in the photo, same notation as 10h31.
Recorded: 2h08
